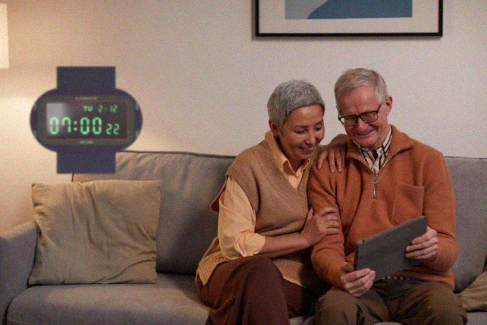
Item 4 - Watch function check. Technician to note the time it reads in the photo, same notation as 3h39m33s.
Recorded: 7h00m22s
